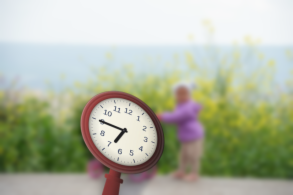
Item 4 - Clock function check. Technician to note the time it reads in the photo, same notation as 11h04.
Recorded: 6h45
